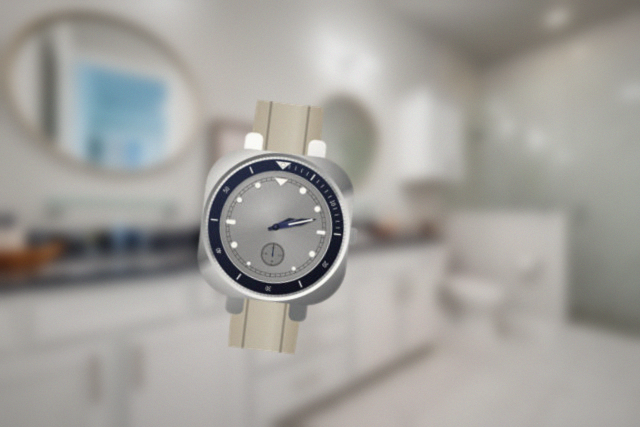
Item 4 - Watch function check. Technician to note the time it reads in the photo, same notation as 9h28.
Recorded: 2h12
